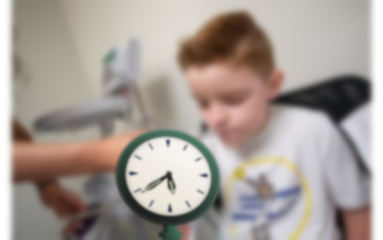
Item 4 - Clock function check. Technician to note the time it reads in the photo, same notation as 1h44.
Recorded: 5h39
